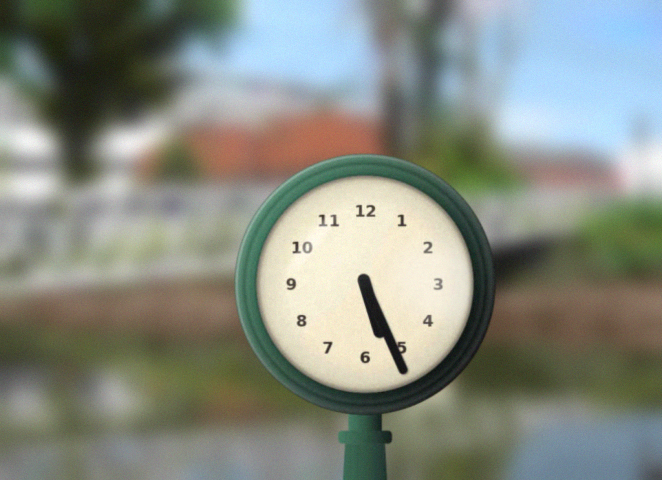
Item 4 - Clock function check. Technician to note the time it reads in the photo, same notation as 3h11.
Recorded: 5h26
